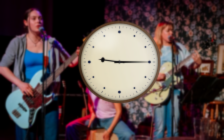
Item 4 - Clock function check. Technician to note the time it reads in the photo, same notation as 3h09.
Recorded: 9h15
